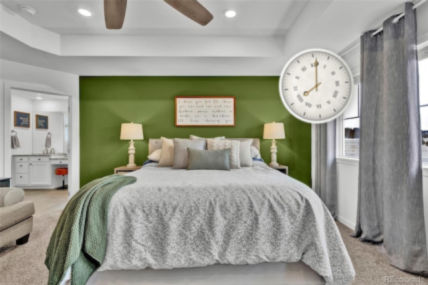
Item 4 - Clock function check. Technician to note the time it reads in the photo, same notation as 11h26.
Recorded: 8h01
